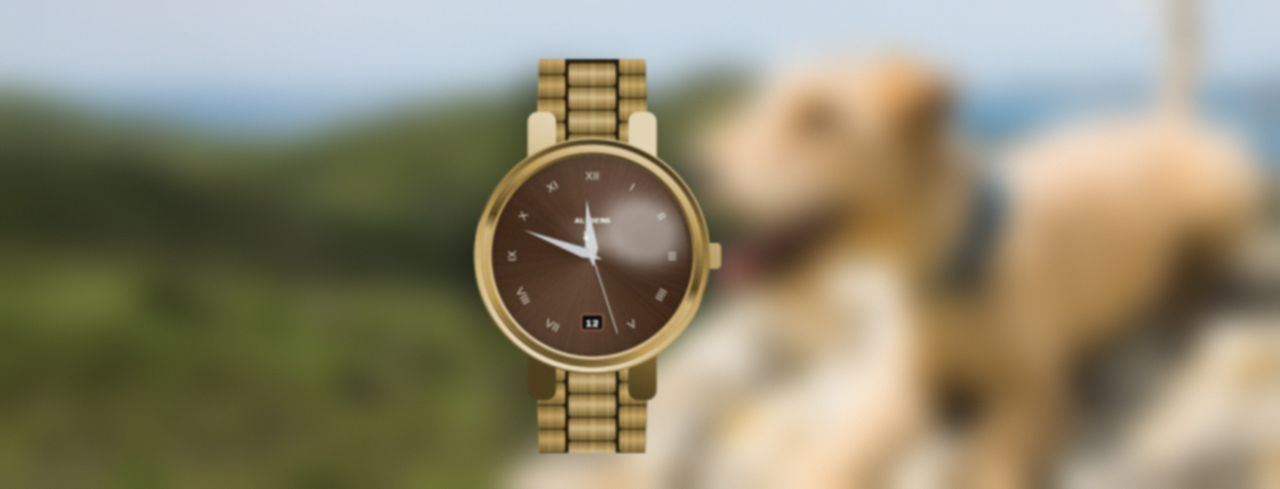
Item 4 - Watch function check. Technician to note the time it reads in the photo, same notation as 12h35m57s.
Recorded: 11h48m27s
